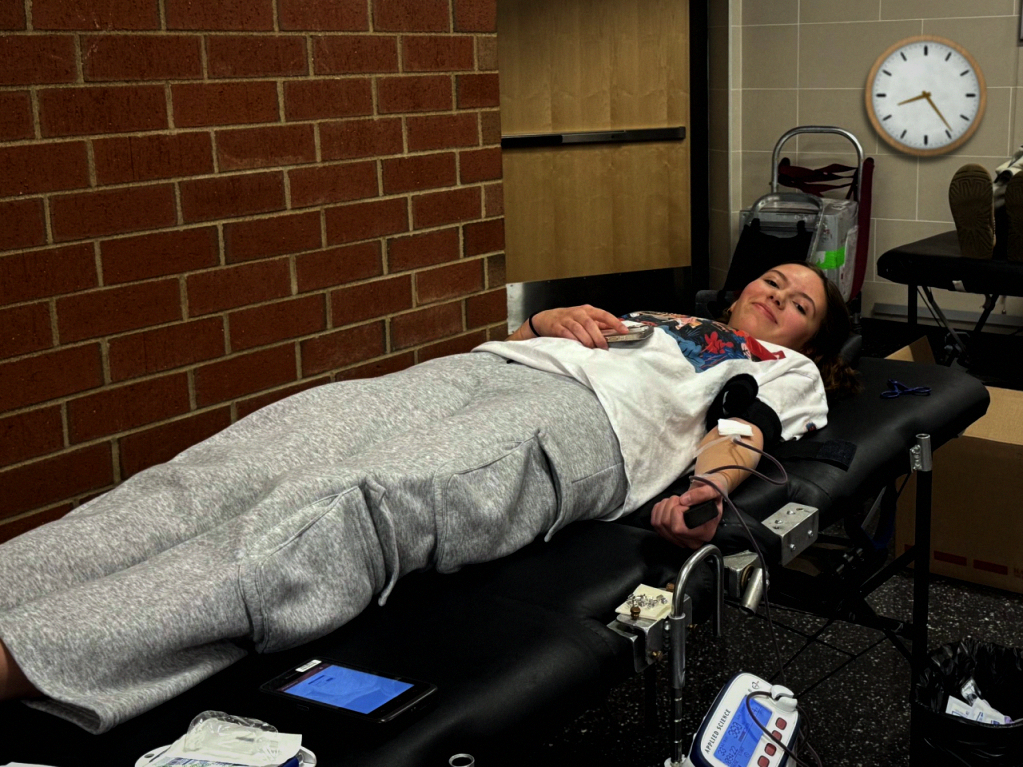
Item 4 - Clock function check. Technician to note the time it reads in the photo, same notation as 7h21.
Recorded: 8h24
